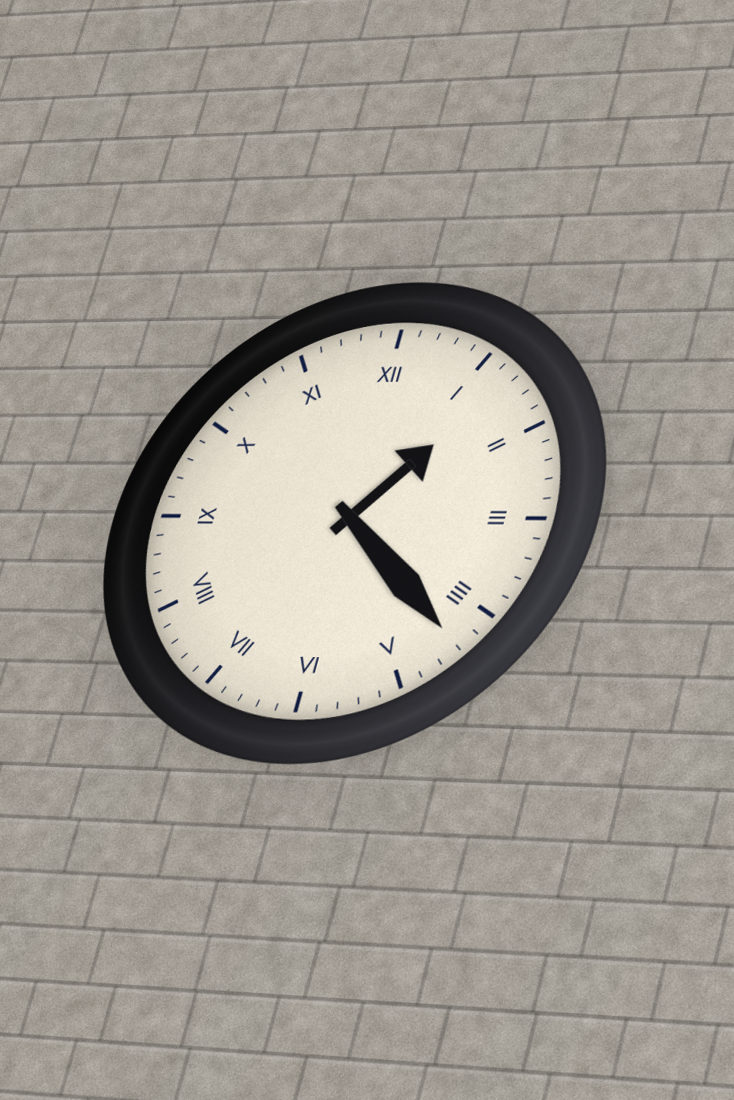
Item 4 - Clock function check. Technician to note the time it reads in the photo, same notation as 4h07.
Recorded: 1h22
